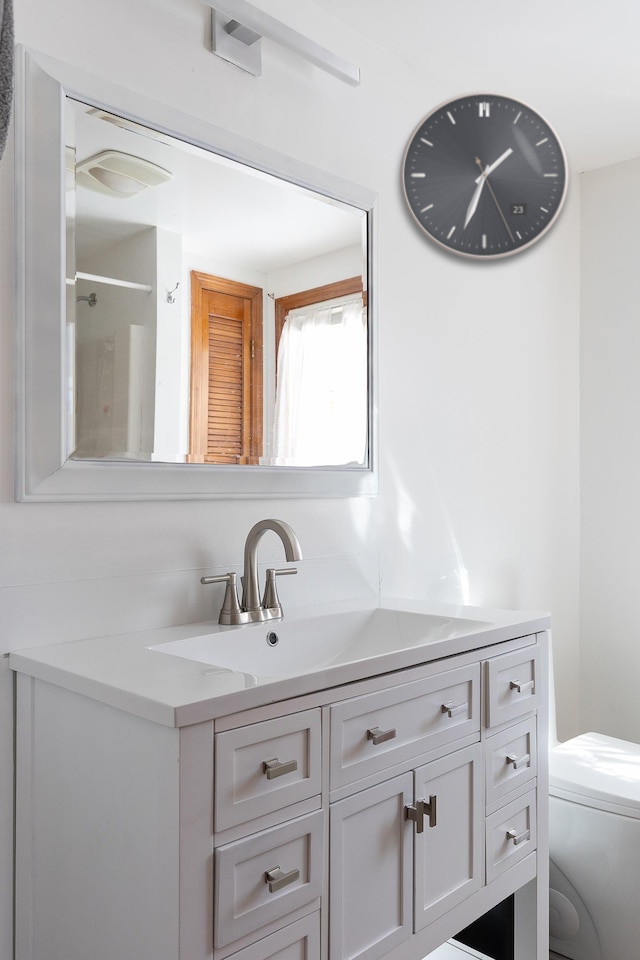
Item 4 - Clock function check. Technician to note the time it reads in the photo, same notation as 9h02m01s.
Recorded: 1h33m26s
